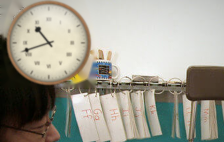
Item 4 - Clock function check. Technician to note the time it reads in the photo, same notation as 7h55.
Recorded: 10h42
